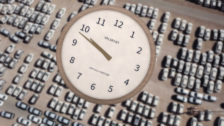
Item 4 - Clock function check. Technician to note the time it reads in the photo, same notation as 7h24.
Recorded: 9h48
